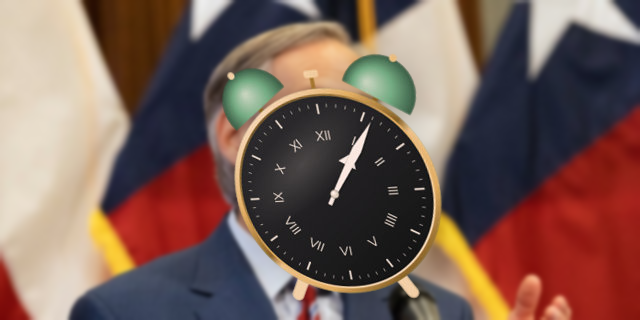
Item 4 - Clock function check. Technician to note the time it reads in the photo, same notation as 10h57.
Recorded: 1h06
